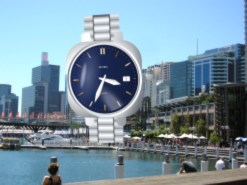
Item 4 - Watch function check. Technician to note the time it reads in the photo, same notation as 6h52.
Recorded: 3h34
